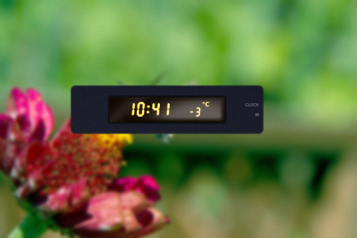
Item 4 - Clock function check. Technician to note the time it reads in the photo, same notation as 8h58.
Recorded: 10h41
